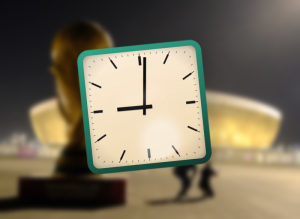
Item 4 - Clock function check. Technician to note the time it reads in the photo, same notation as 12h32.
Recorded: 9h01
